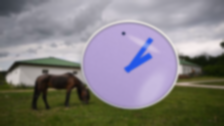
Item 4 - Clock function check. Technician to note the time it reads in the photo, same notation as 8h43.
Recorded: 2h07
